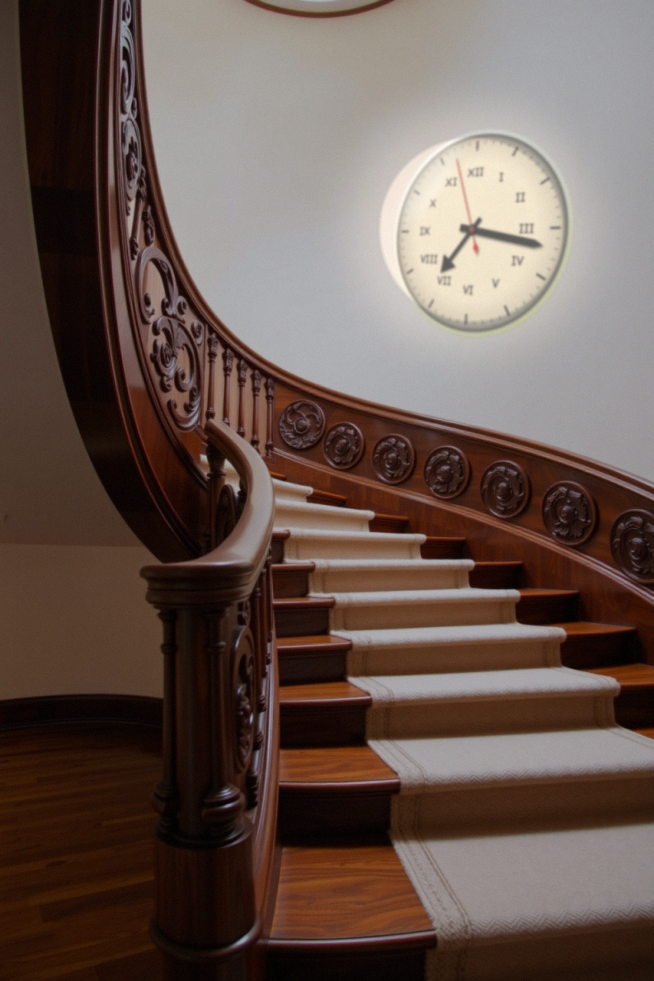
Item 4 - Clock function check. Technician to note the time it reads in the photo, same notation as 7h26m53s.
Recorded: 7h16m57s
